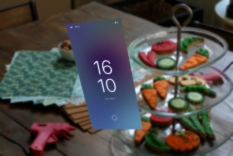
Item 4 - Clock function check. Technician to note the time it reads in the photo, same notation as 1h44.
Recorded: 16h10
